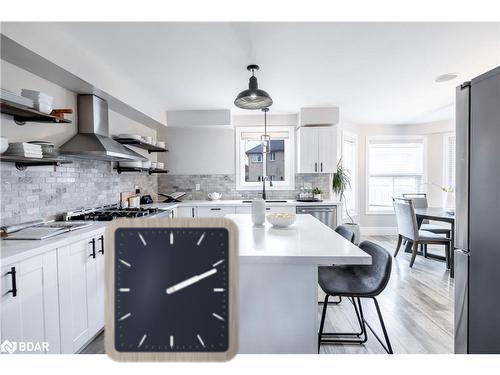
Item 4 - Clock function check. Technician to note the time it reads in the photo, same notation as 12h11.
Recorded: 2h11
